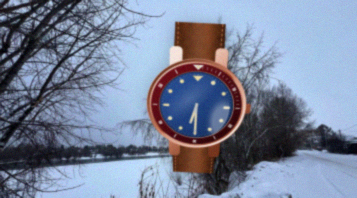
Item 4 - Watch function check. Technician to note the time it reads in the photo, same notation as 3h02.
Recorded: 6h30
